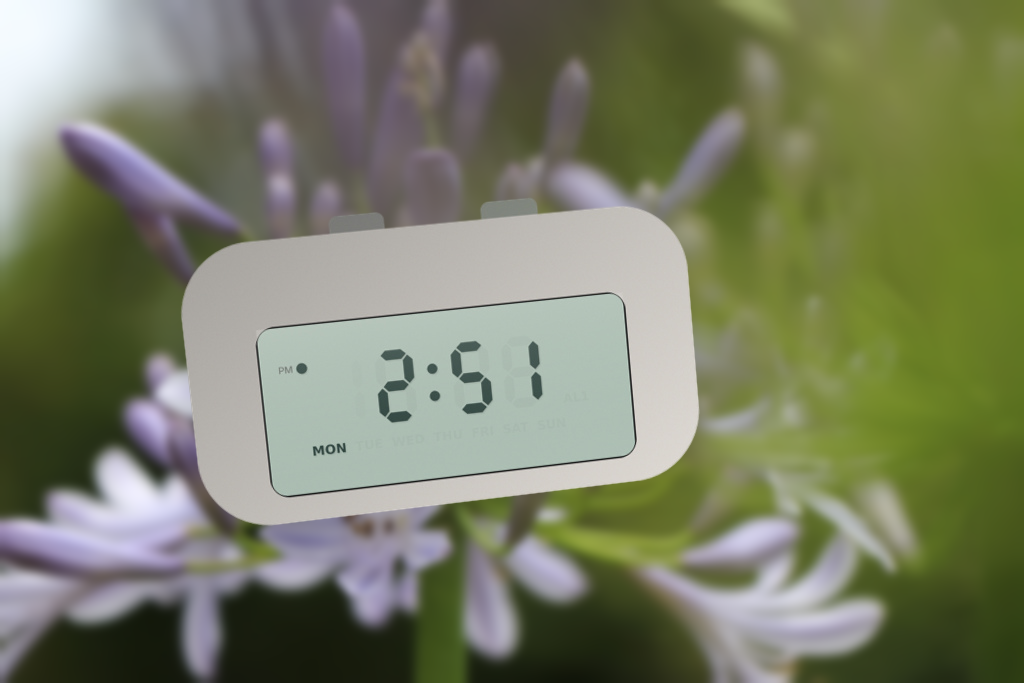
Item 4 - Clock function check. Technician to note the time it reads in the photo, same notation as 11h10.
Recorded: 2h51
